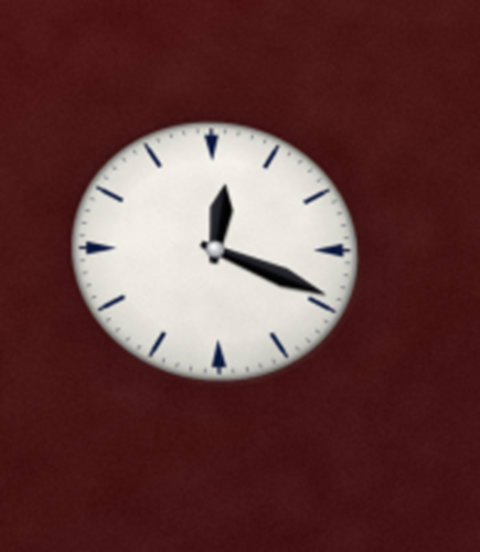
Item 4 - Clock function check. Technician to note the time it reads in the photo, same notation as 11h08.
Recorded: 12h19
